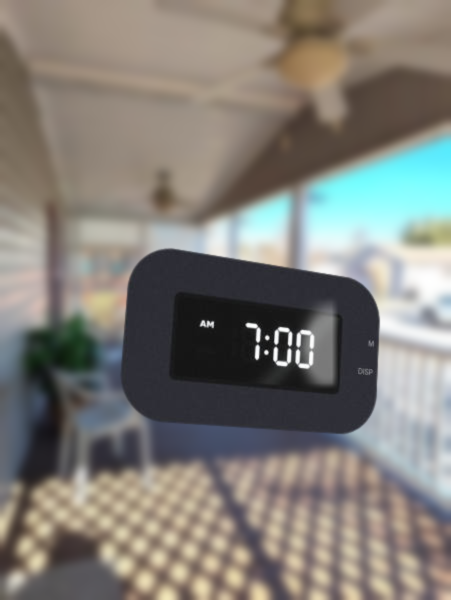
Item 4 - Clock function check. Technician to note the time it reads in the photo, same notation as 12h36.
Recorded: 7h00
